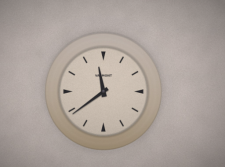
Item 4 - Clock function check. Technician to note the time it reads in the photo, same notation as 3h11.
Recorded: 11h39
